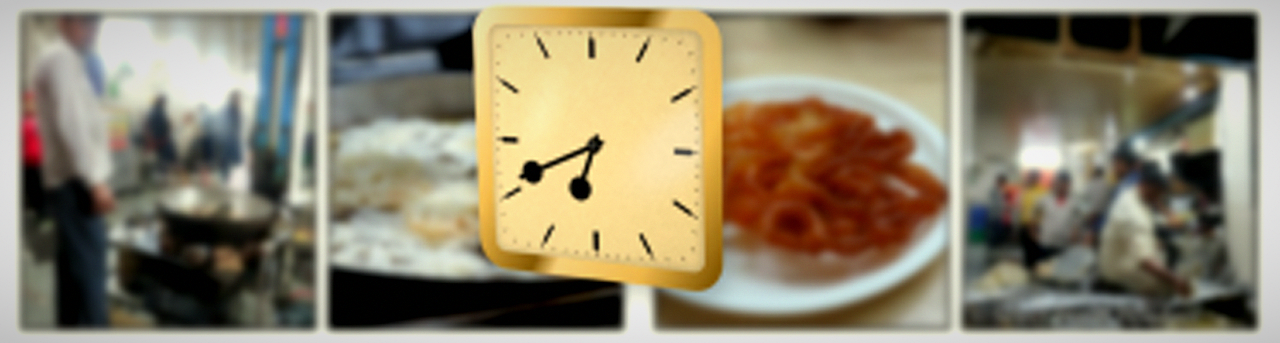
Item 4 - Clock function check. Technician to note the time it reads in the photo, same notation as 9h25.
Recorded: 6h41
